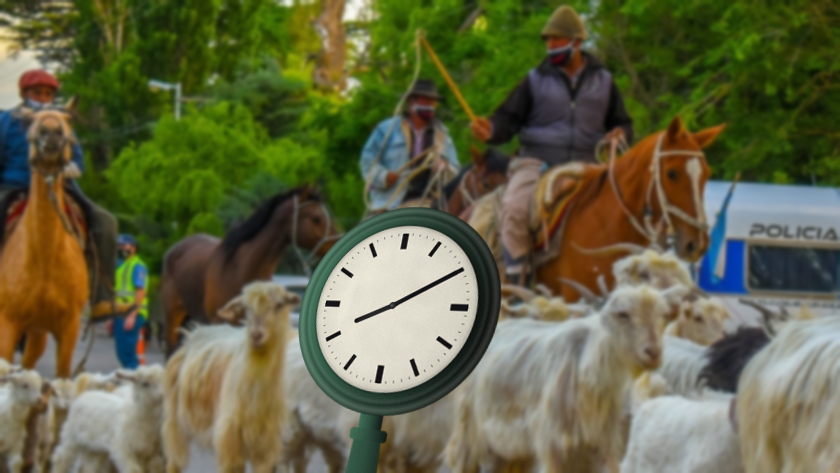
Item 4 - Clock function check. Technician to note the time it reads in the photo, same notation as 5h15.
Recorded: 8h10
